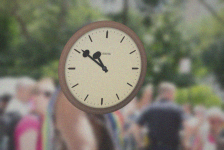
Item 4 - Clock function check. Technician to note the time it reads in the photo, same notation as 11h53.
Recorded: 10h51
